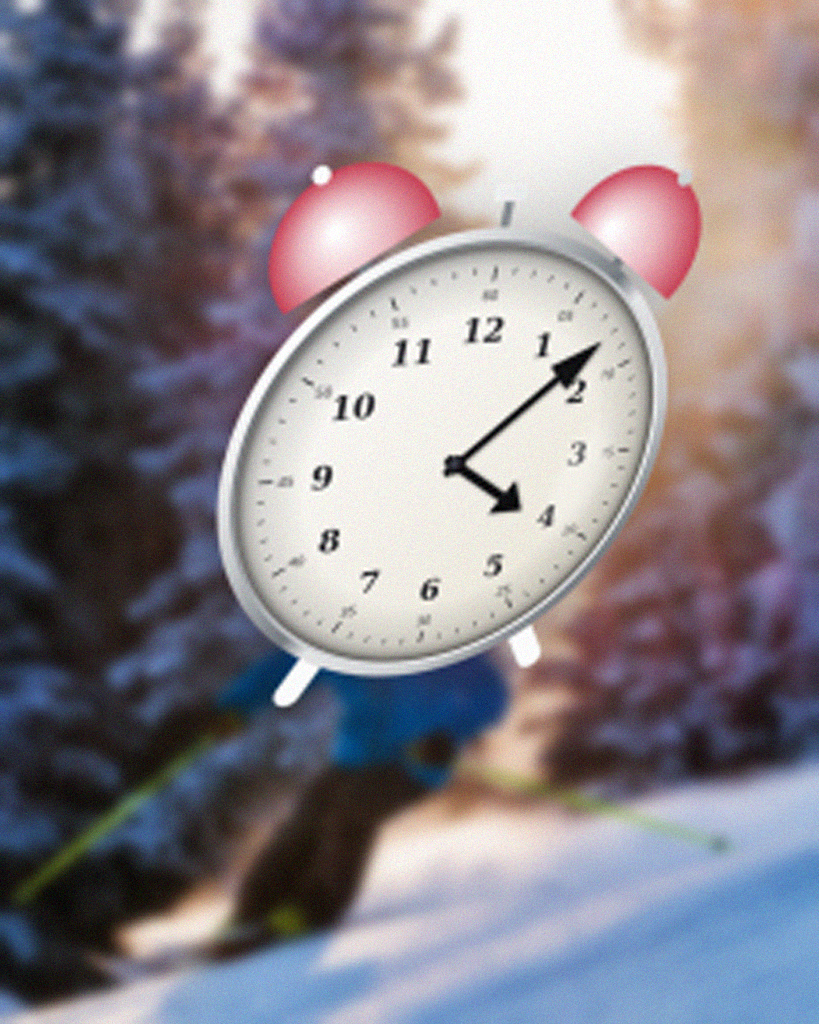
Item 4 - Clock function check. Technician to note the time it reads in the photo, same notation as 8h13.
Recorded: 4h08
